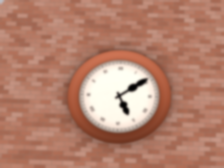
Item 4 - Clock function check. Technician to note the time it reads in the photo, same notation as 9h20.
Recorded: 5h09
